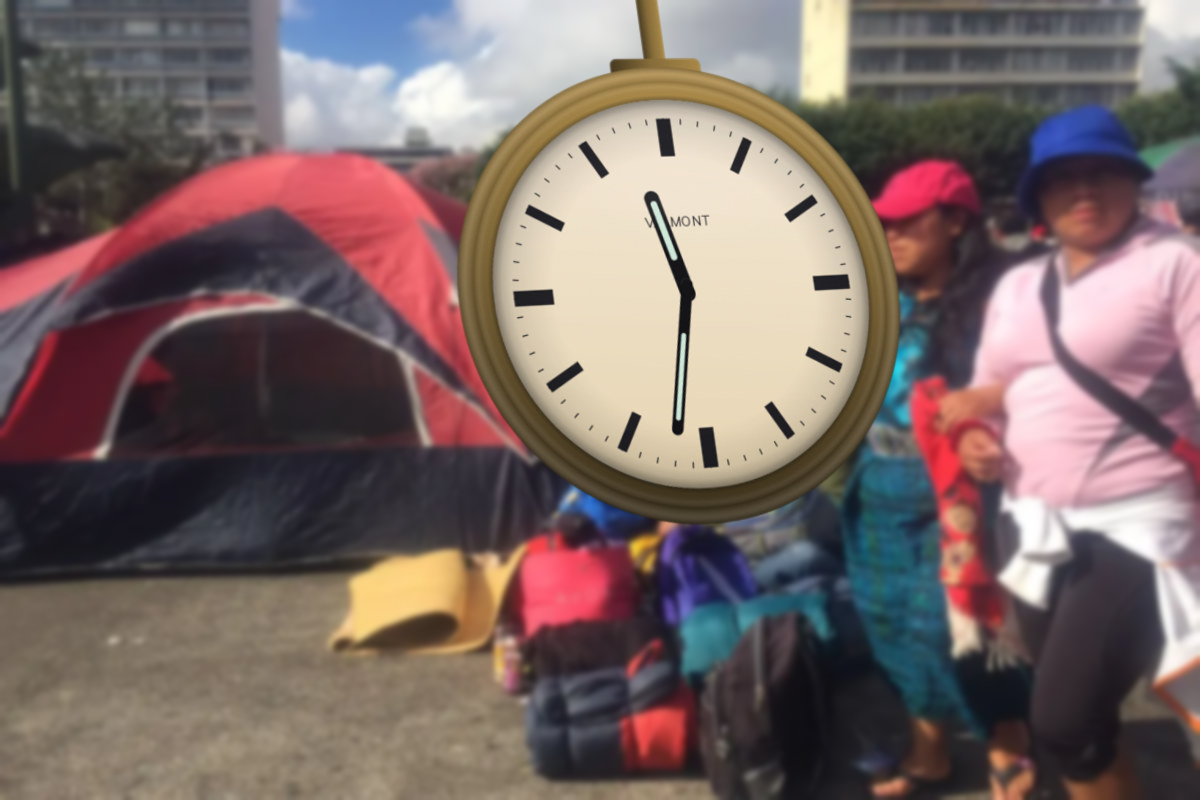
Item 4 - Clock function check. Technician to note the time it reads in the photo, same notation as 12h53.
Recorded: 11h32
